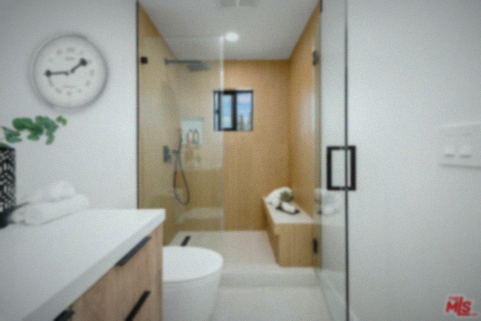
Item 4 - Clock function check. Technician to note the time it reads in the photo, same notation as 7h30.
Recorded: 1h44
